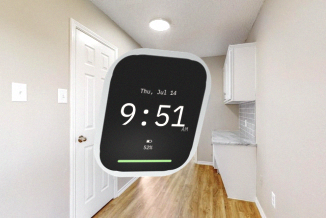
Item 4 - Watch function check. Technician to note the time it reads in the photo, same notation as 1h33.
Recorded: 9h51
